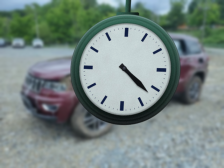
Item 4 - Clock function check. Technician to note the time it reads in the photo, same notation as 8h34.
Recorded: 4h22
